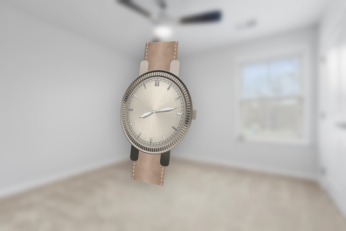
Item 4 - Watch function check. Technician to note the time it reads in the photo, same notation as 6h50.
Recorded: 8h13
